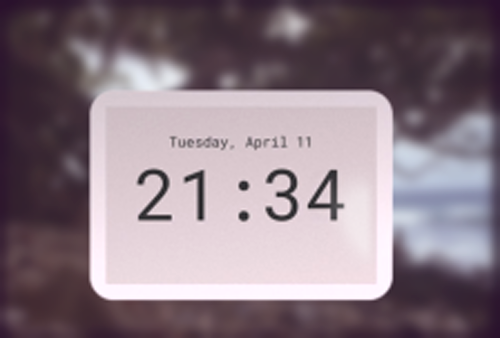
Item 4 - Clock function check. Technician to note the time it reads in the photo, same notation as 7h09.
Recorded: 21h34
